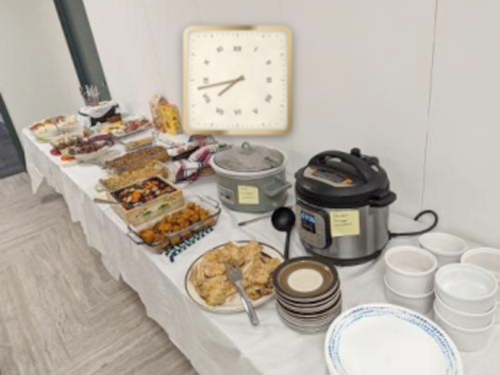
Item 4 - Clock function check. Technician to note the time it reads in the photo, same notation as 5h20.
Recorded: 7h43
